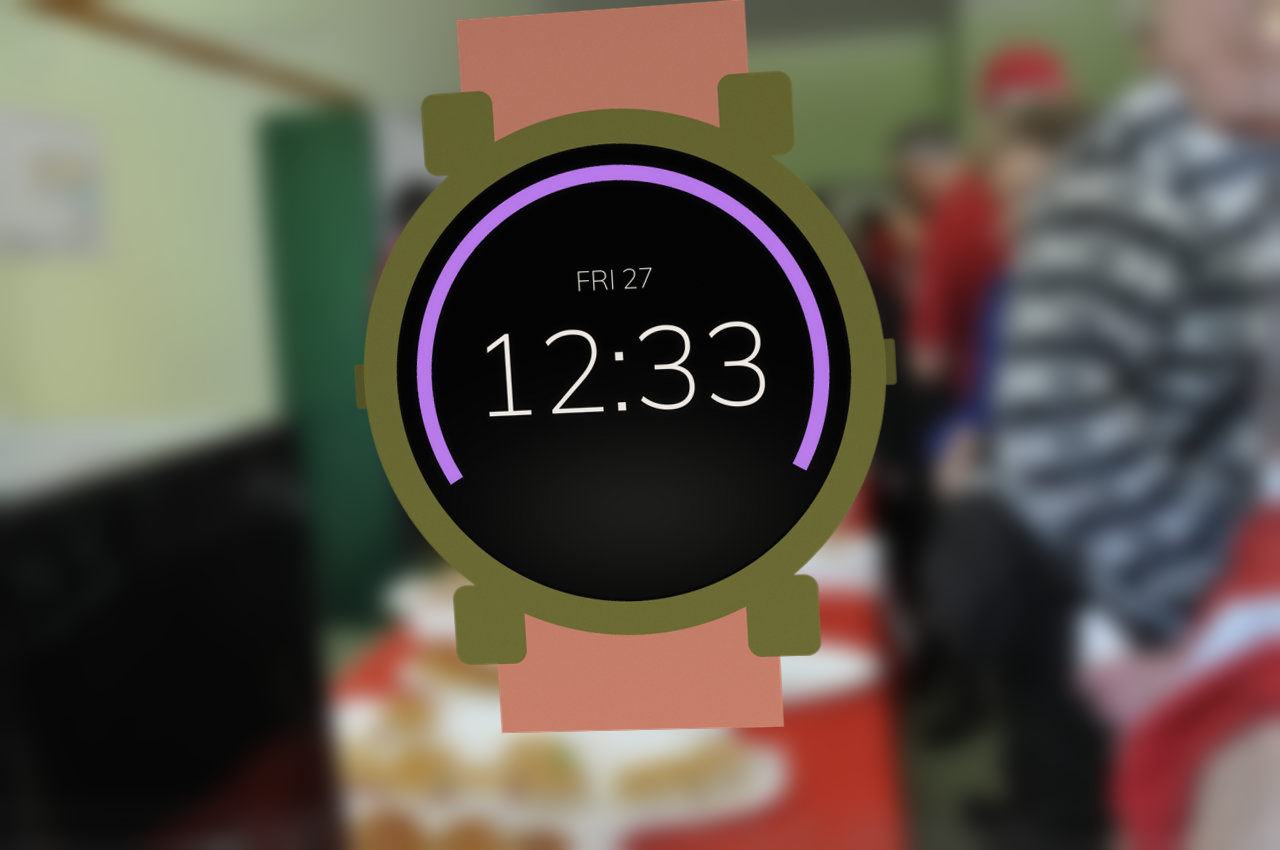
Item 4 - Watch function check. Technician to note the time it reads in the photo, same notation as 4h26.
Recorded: 12h33
